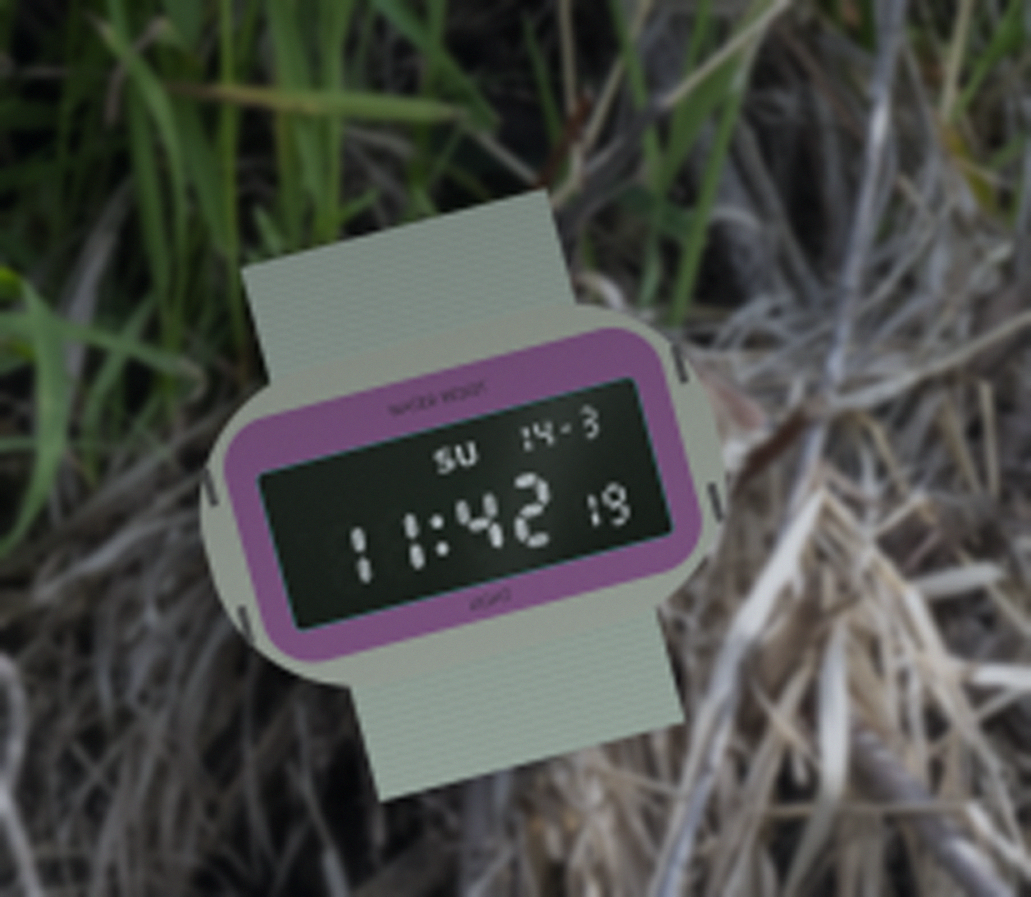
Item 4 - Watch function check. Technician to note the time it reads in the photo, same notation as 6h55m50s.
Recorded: 11h42m19s
